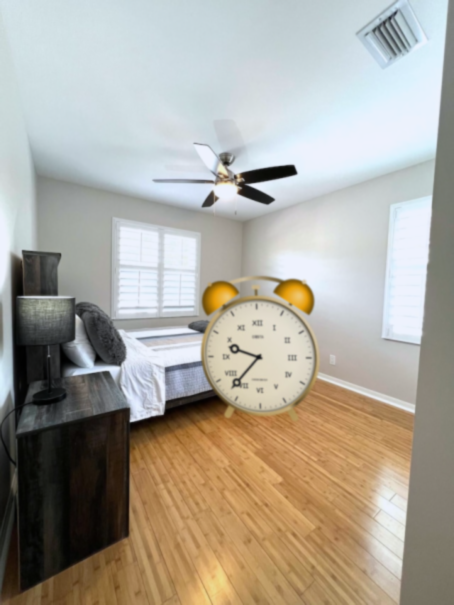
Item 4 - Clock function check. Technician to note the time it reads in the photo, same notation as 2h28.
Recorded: 9h37
